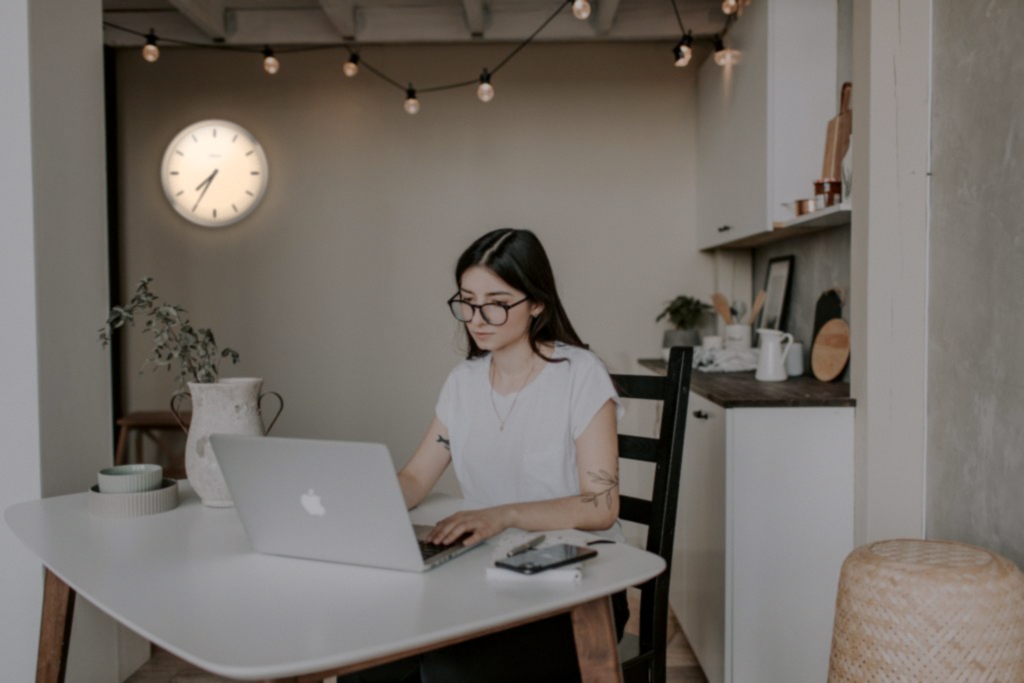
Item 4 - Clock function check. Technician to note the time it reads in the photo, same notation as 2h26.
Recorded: 7h35
